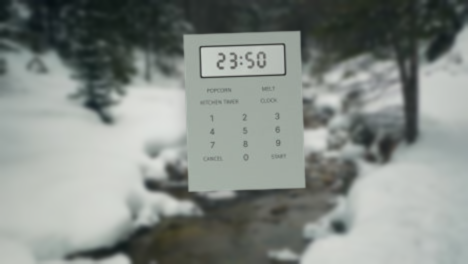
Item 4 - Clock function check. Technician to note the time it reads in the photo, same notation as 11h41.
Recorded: 23h50
